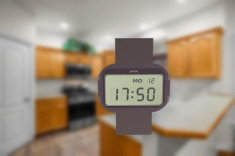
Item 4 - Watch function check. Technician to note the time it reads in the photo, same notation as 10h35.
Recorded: 17h50
